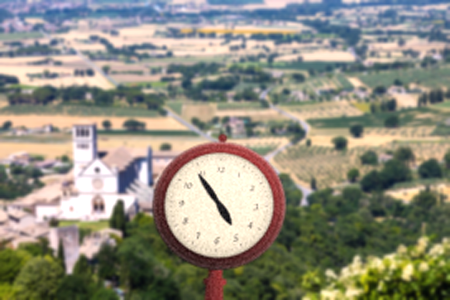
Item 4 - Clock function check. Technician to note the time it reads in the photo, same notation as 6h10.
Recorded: 4h54
